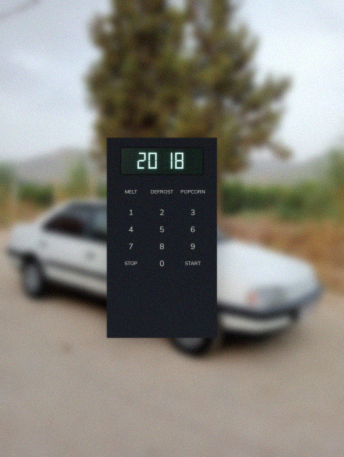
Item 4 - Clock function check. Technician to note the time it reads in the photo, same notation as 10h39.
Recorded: 20h18
